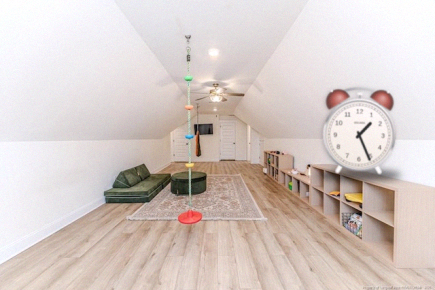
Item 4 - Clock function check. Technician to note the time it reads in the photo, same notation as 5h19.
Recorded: 1h26
